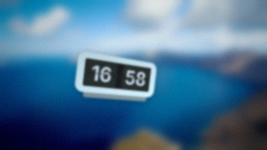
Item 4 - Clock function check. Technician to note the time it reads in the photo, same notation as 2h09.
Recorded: 16h58
